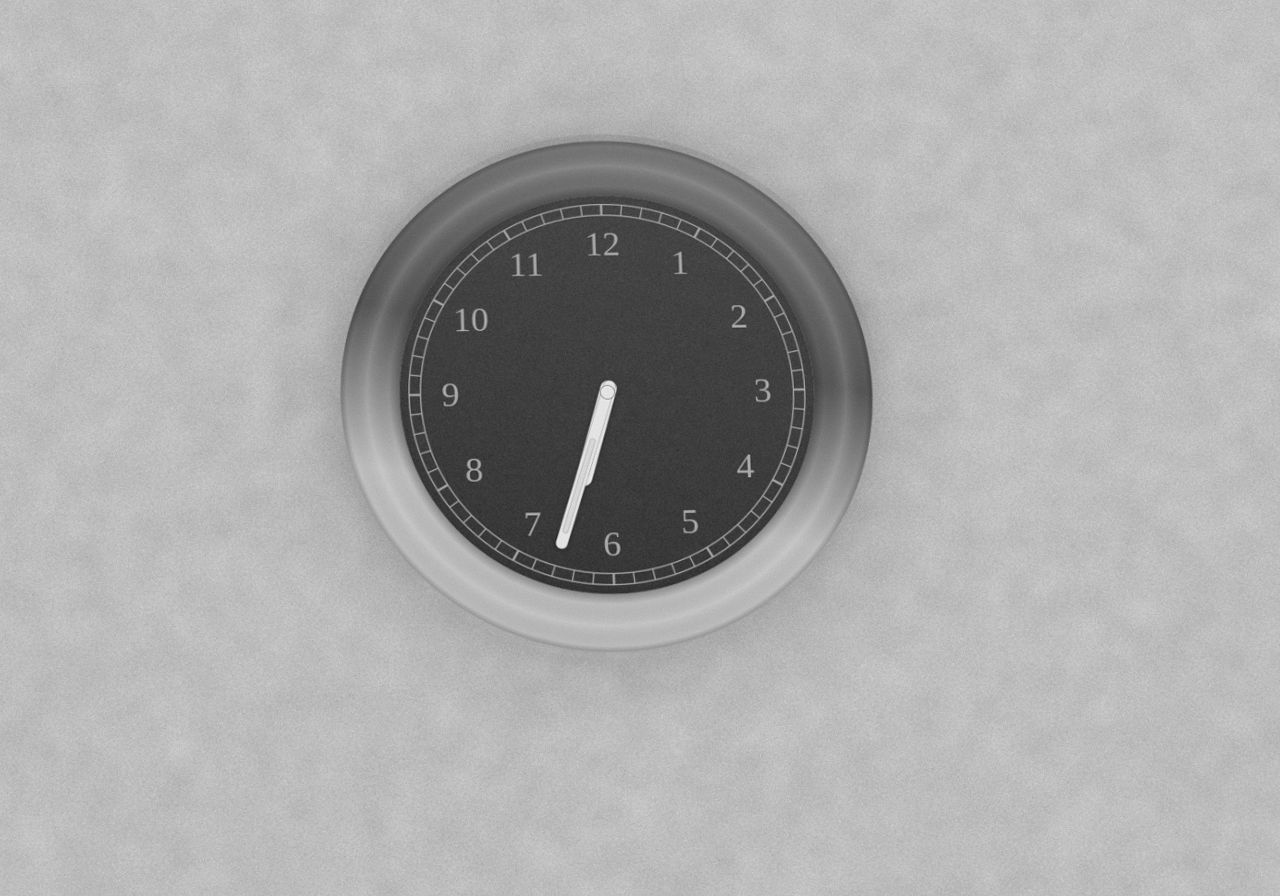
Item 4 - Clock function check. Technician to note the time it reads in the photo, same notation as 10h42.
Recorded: 6h33
